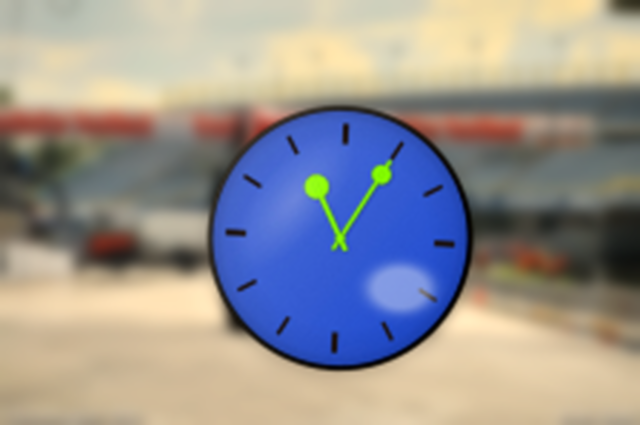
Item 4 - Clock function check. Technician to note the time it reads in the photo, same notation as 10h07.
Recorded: 11h05
